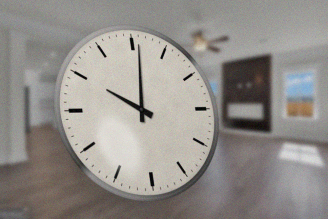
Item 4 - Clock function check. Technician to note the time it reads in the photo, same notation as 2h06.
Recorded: 10h01
